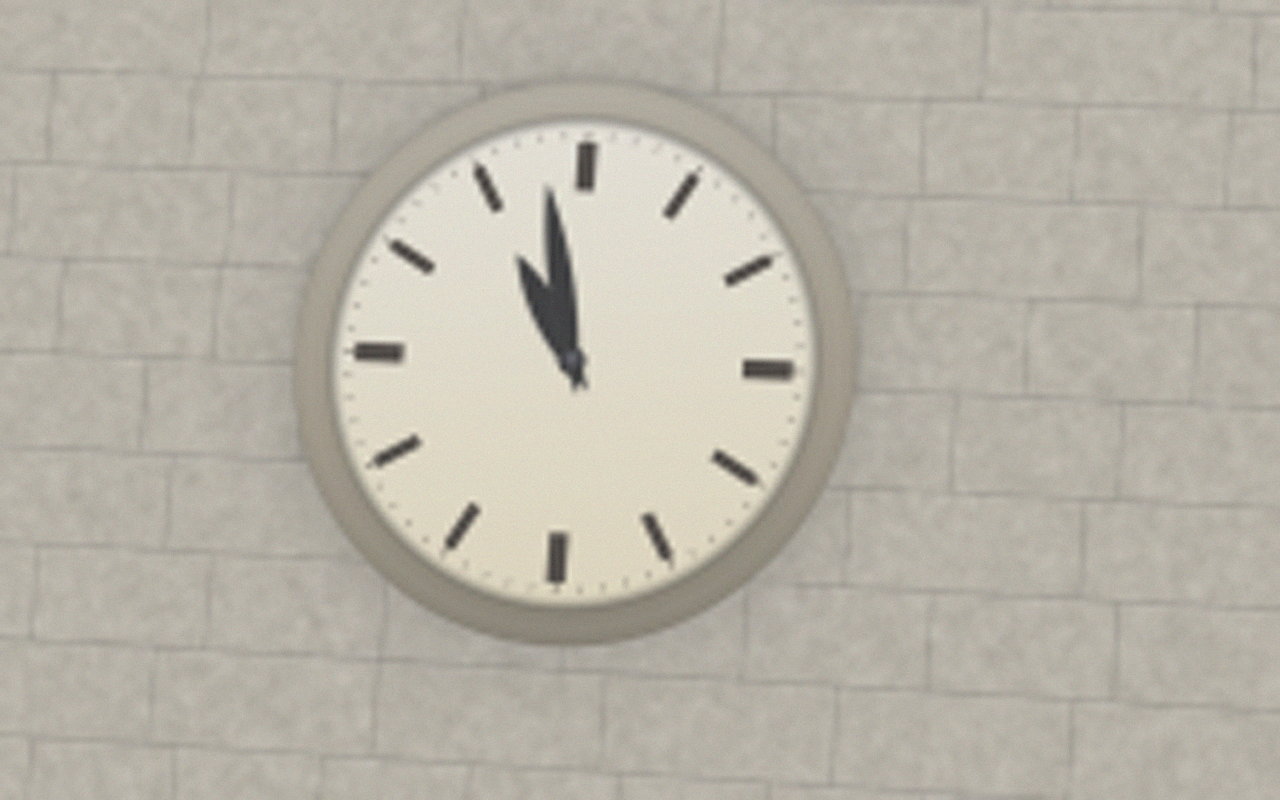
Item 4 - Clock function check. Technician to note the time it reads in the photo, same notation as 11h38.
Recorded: 10h58
